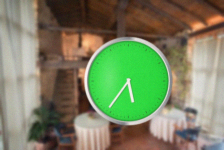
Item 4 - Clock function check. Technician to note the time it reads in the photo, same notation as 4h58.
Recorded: 5h36
